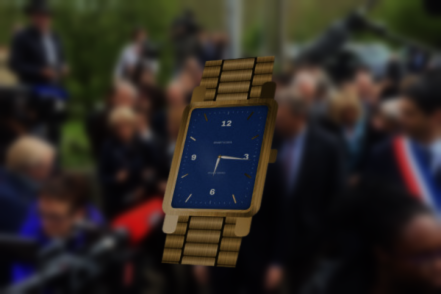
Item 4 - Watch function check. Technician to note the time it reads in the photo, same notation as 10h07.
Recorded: 6h16
